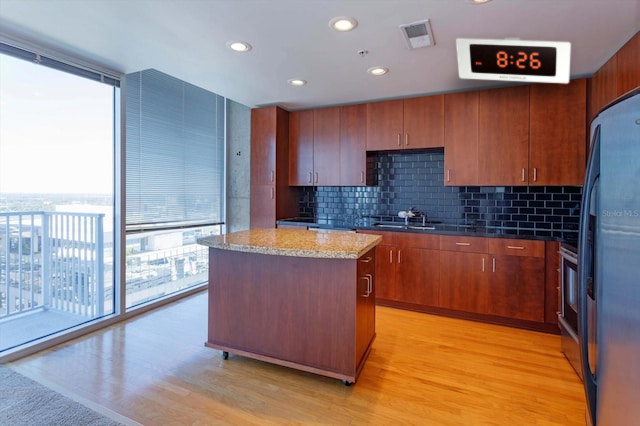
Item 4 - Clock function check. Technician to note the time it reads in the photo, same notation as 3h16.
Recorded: 8h26
